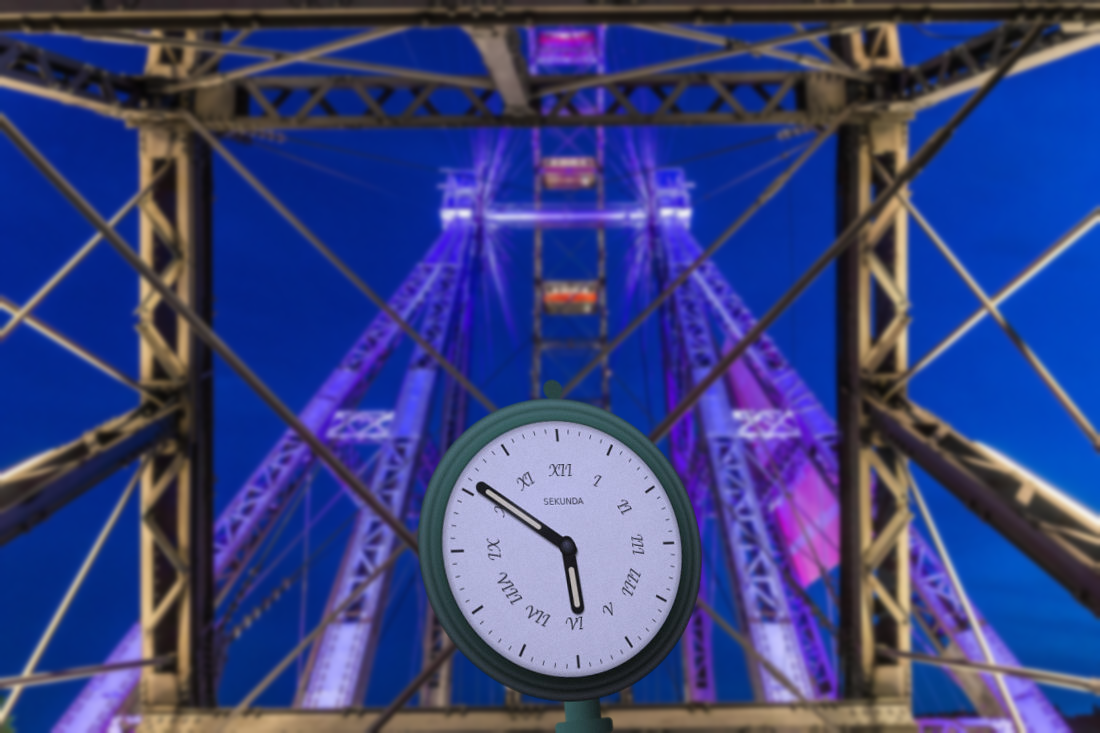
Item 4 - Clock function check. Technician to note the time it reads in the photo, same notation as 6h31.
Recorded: 5h51
